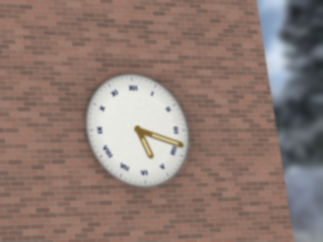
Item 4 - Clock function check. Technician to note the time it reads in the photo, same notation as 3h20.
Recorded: 5h18
